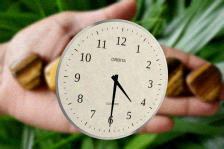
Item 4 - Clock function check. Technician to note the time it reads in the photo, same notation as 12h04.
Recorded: 4h30
